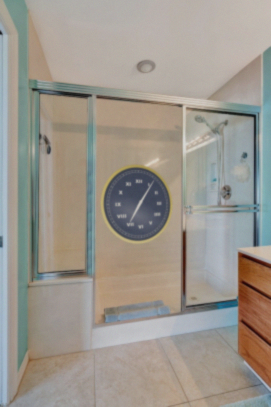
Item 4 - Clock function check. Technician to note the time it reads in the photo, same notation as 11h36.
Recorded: 7h06
